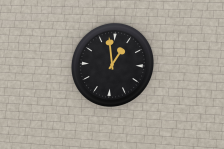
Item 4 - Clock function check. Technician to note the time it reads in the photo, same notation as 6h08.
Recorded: 12h58
